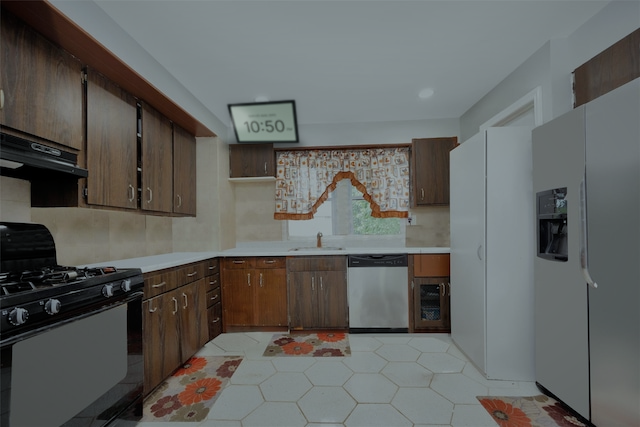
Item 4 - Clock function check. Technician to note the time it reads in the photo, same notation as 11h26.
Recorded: 10h50
